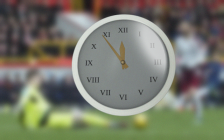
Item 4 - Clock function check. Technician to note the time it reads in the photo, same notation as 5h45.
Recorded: 11h54
